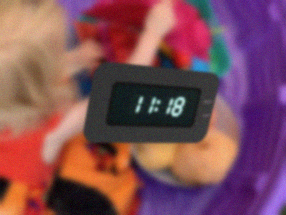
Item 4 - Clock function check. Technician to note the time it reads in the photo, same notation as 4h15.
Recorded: 11h18
